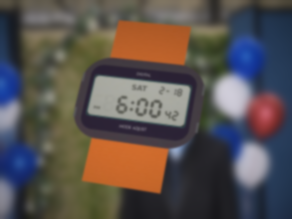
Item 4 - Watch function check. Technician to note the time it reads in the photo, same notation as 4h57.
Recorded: 6h00
